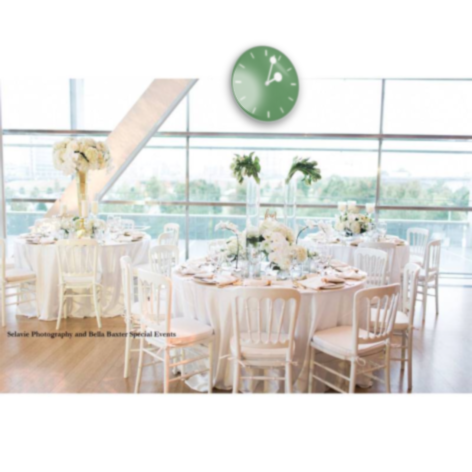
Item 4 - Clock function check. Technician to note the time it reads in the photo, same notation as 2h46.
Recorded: 2h03
